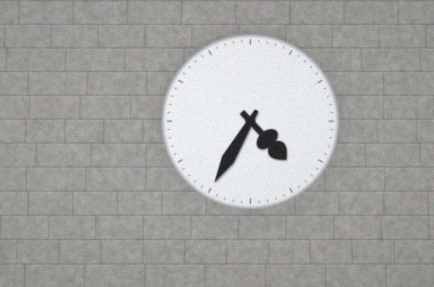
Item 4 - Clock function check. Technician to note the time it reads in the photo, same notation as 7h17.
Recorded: 4h35
